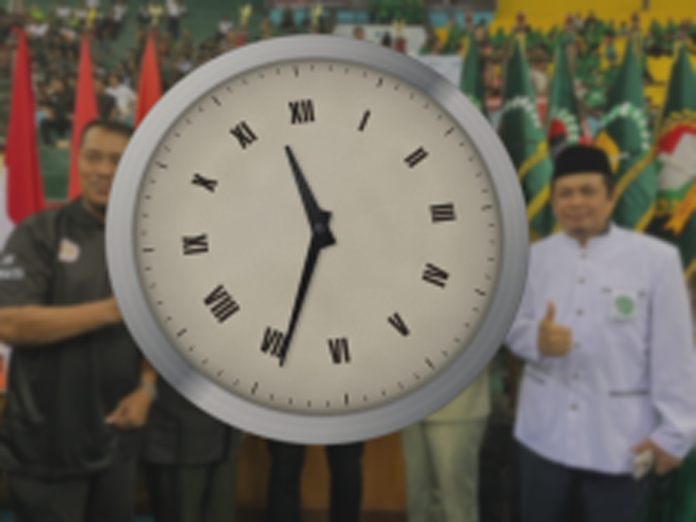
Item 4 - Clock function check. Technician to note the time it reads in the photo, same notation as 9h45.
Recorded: 11h34
